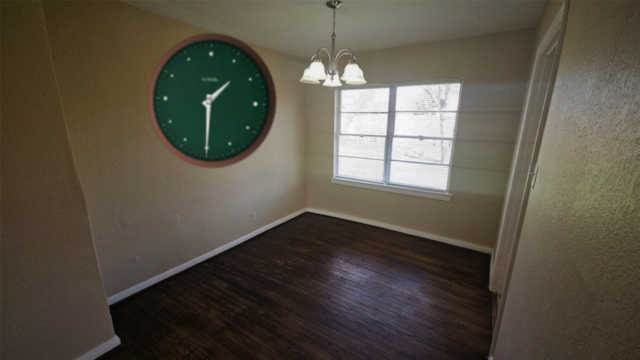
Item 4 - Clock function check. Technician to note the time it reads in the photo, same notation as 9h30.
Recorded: 1h30
